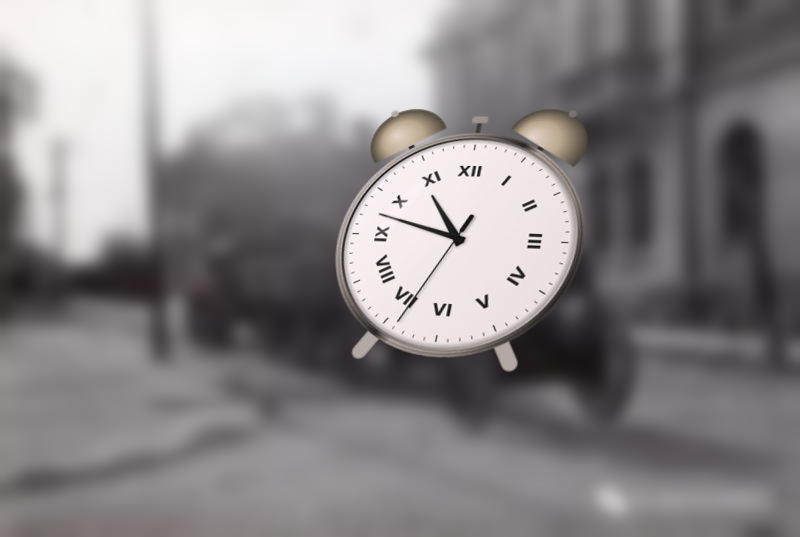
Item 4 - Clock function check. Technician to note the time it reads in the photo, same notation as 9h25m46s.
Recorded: 10h47m34s
